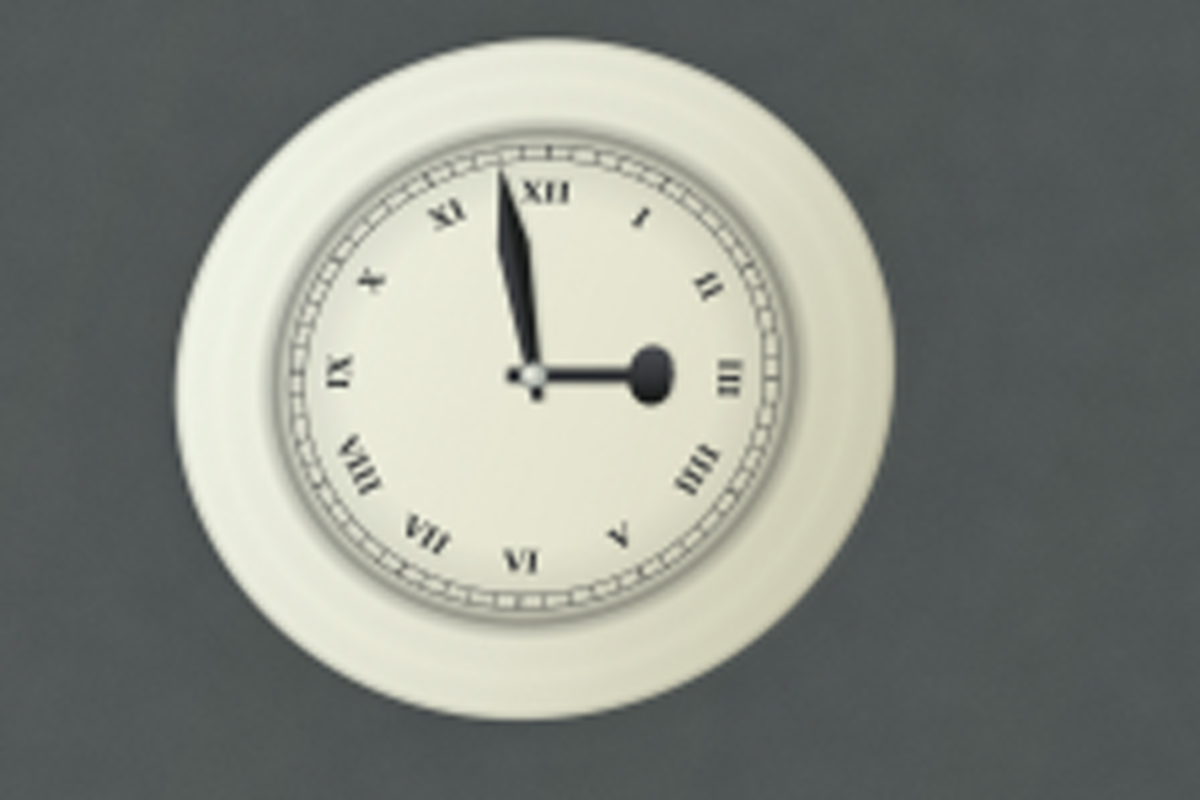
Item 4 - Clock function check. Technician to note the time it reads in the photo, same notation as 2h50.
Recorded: 2h58
